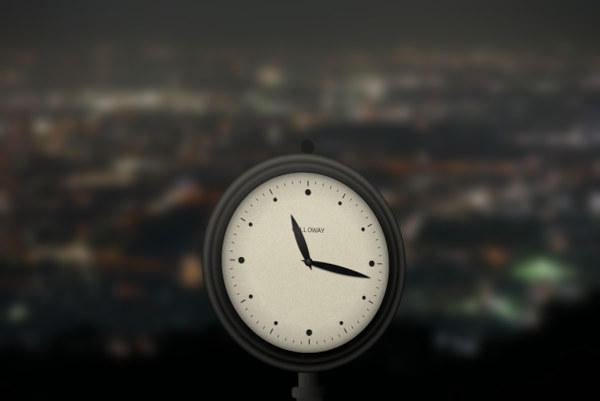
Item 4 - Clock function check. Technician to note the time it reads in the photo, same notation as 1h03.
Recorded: 11h17
